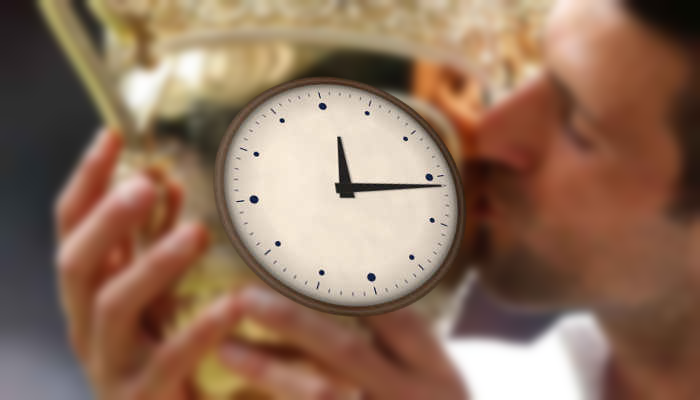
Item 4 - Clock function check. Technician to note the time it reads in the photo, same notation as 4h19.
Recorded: 12h16
